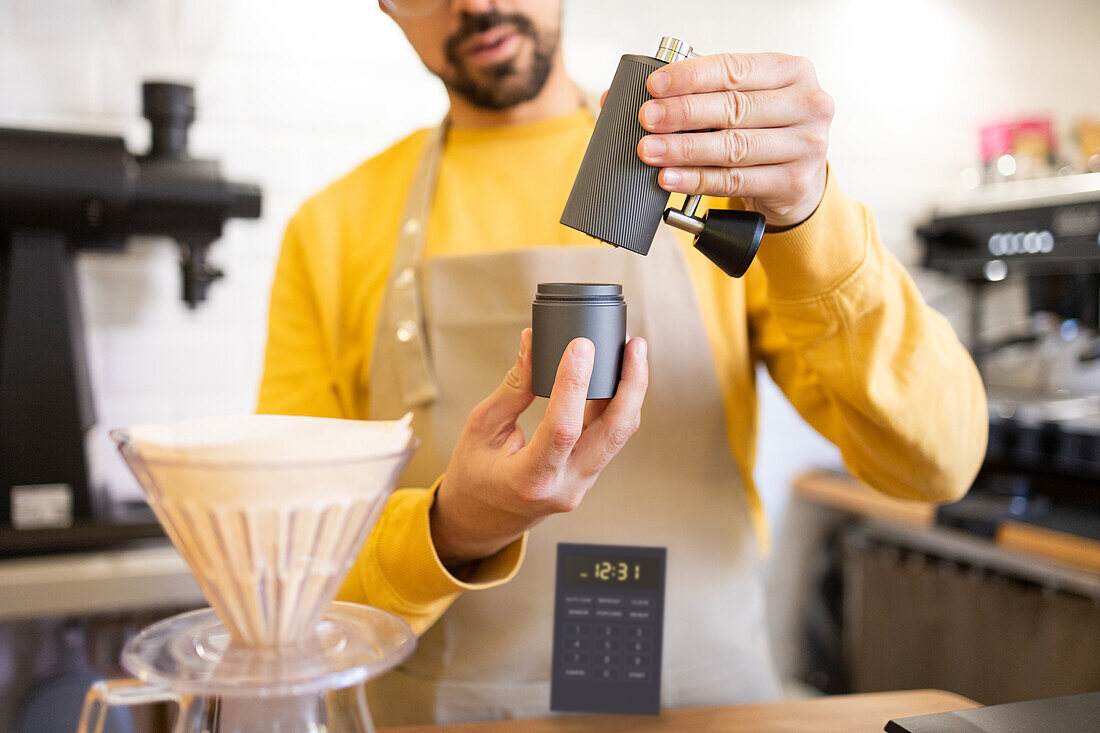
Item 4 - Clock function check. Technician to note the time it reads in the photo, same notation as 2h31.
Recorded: 12h31
